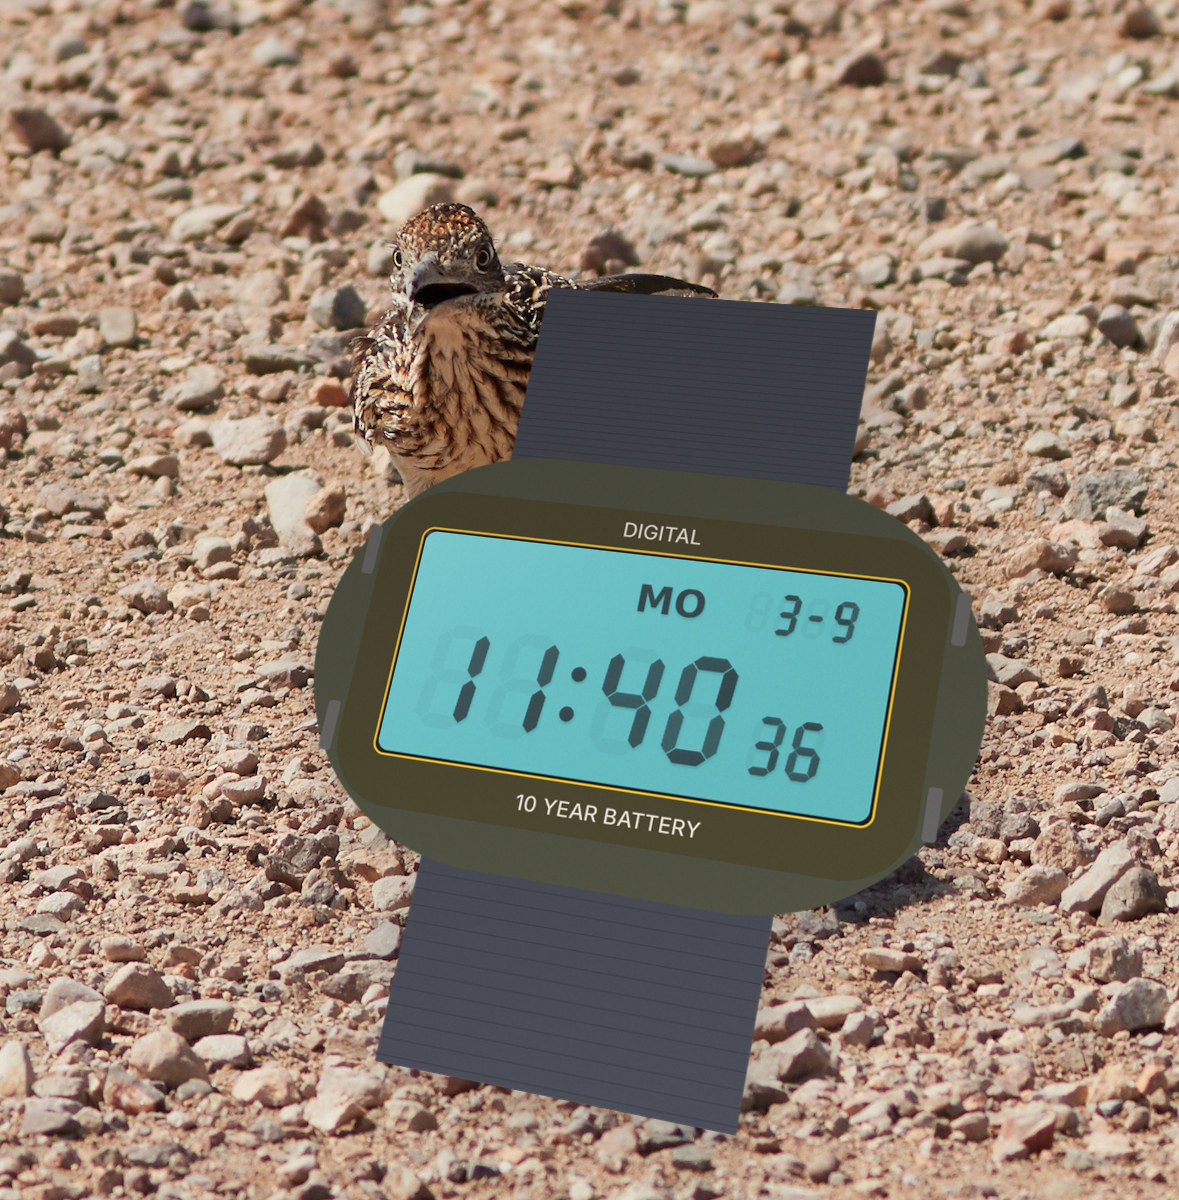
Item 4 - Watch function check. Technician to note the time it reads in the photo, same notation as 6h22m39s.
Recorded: 11h40m36s
